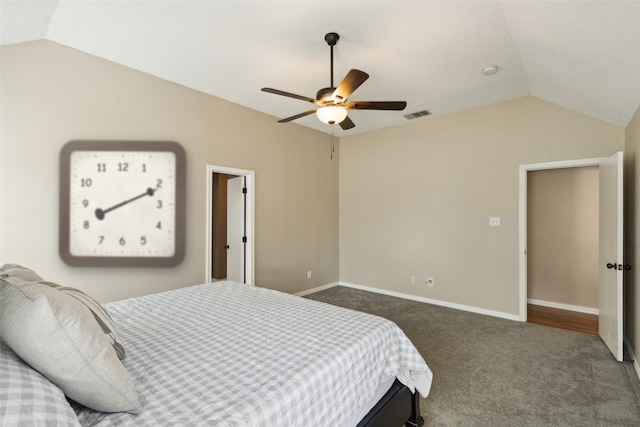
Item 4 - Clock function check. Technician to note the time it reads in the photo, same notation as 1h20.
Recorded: 8h11
